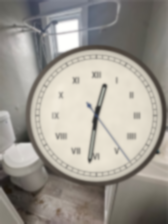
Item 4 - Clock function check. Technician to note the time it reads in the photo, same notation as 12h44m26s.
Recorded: 12h31m24s
